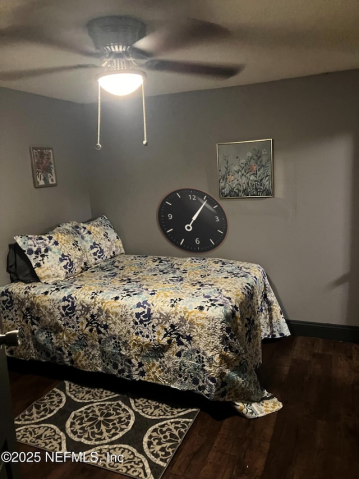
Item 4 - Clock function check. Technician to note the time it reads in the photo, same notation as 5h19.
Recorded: 7h06
